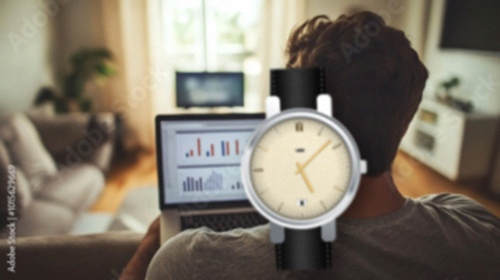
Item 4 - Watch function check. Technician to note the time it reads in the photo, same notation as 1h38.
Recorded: 5h08
